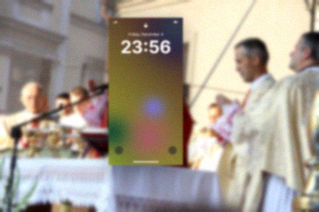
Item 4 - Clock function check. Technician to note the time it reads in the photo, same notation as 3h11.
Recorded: 23h56
